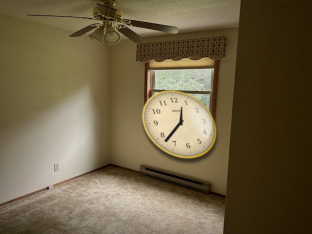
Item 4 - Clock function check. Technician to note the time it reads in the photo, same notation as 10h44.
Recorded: 12h38
